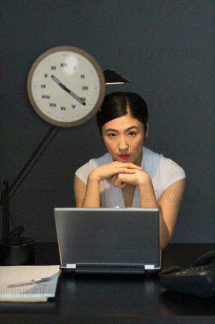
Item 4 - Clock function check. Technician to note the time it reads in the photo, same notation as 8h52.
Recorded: 10h21
